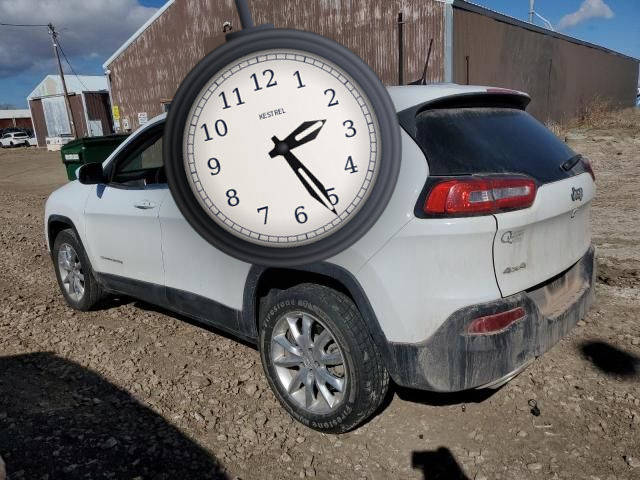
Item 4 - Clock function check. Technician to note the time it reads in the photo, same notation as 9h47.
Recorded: 2h26
